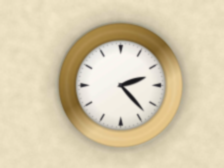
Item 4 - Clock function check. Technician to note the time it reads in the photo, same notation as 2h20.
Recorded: 2h23
